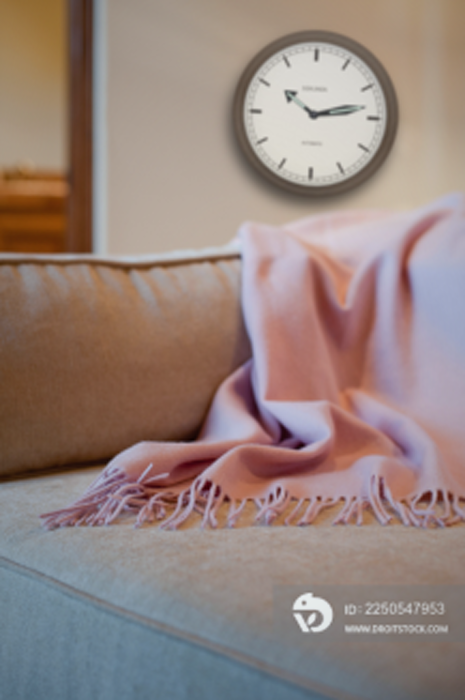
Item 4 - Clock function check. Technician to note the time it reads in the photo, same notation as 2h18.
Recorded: 10h13
